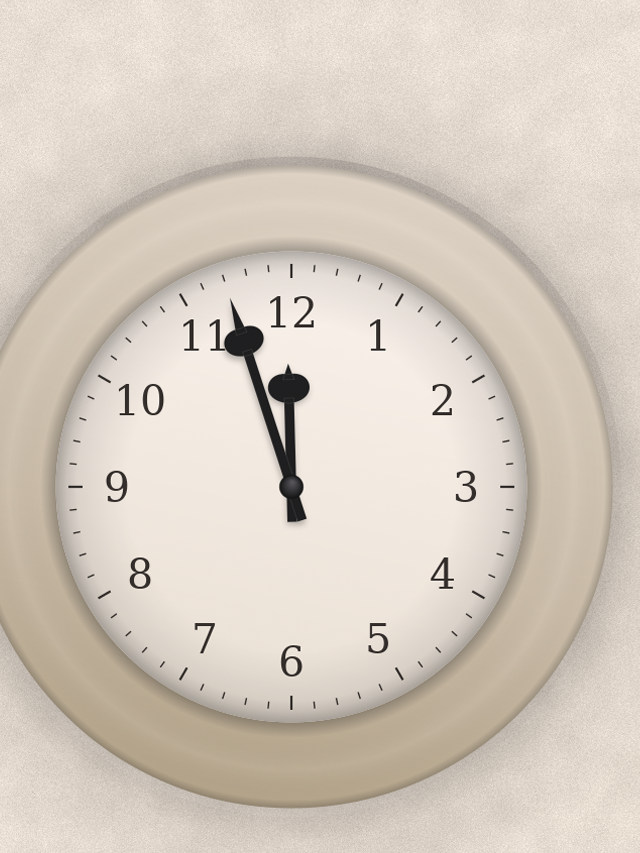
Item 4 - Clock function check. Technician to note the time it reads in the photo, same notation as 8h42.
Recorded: 11h57
